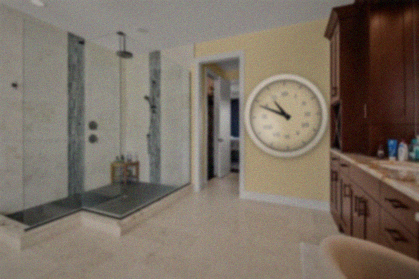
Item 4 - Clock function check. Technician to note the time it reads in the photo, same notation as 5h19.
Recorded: 10h49
